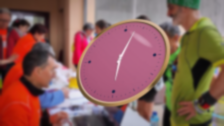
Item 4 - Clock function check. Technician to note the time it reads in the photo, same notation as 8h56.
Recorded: 6h03
